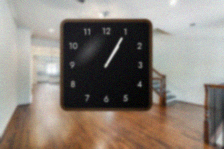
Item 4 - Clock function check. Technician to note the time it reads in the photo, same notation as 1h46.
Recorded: 1h05
